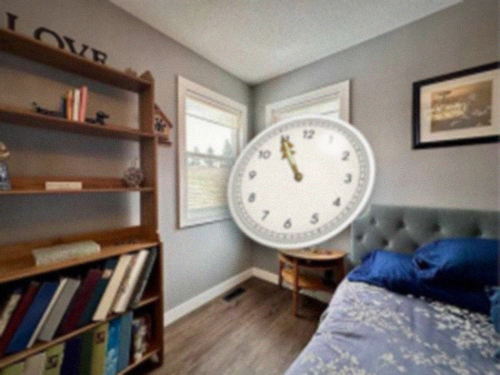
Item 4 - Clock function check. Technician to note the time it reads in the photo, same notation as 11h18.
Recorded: 10h55
